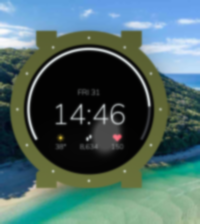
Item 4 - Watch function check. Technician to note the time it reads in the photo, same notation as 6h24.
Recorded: 14h46
